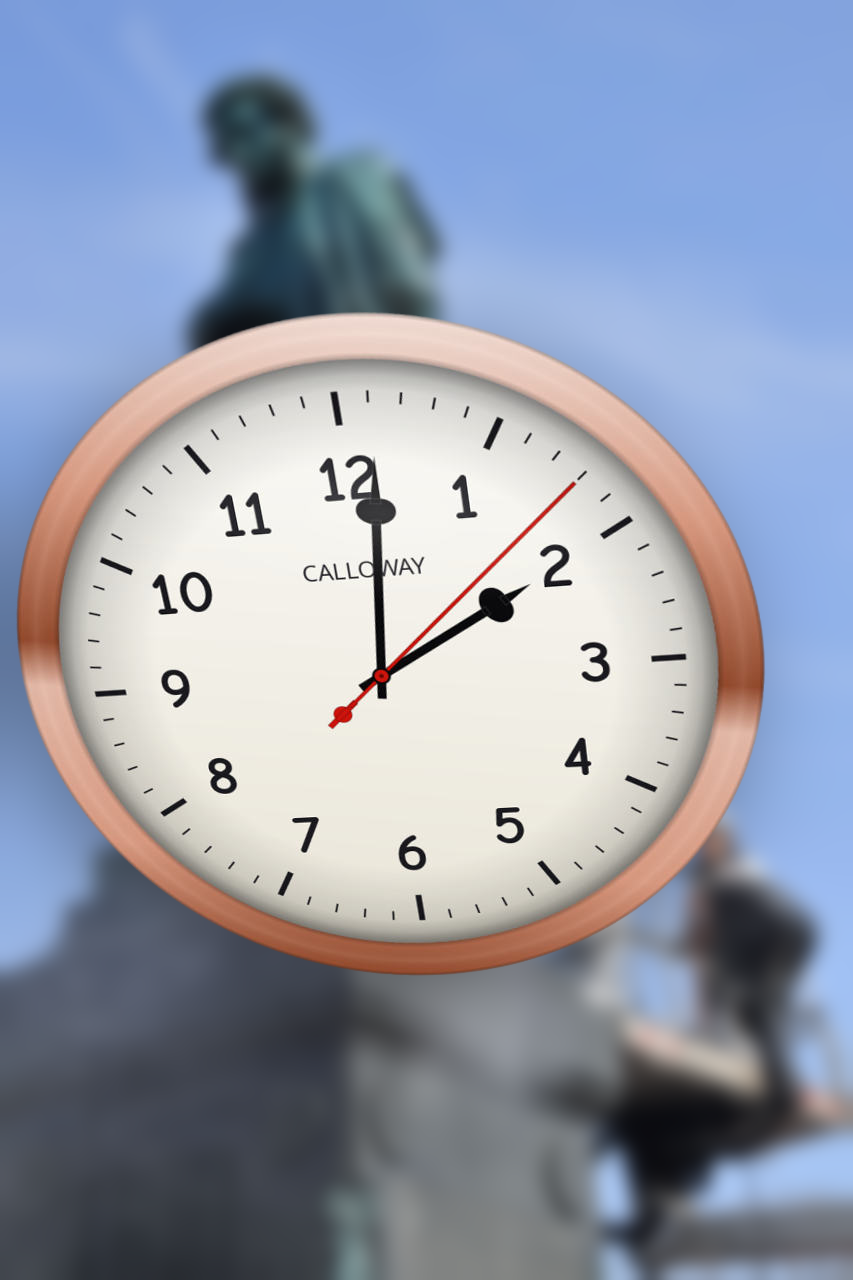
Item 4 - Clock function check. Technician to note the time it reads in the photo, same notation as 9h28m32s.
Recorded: 2h01m08s
